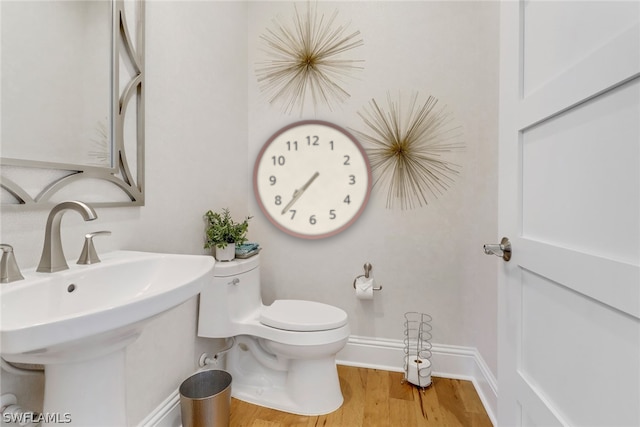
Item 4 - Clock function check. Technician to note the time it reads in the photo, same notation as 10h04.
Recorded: 7h37
